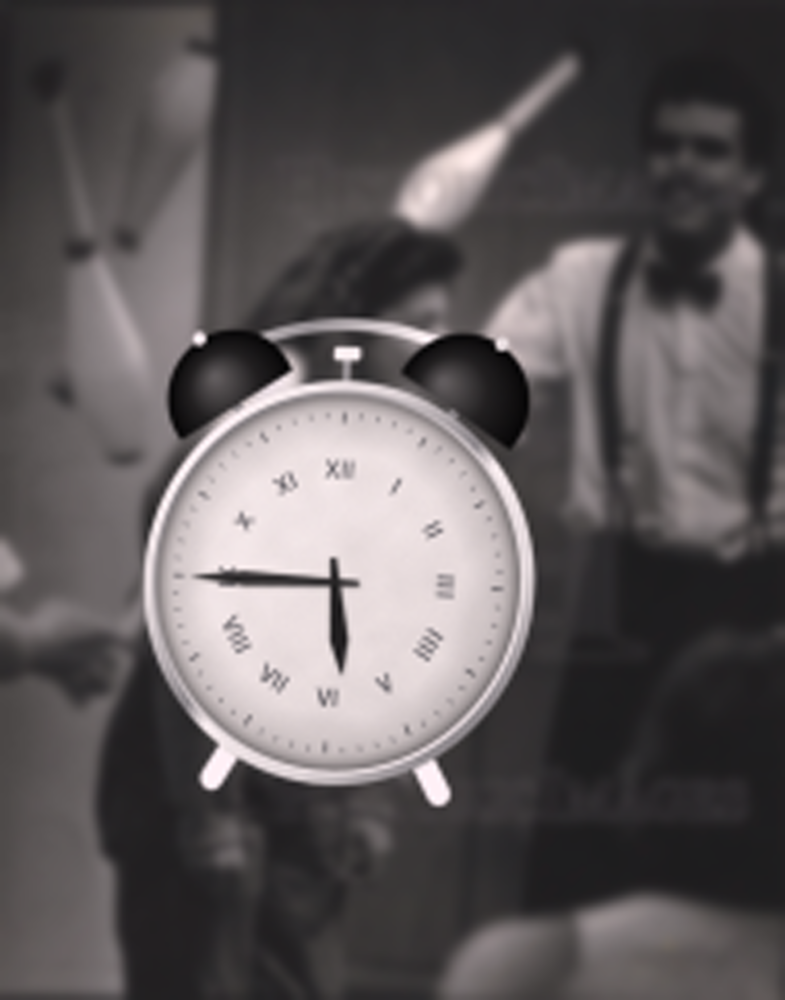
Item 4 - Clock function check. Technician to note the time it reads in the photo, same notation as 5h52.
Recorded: 5h45
